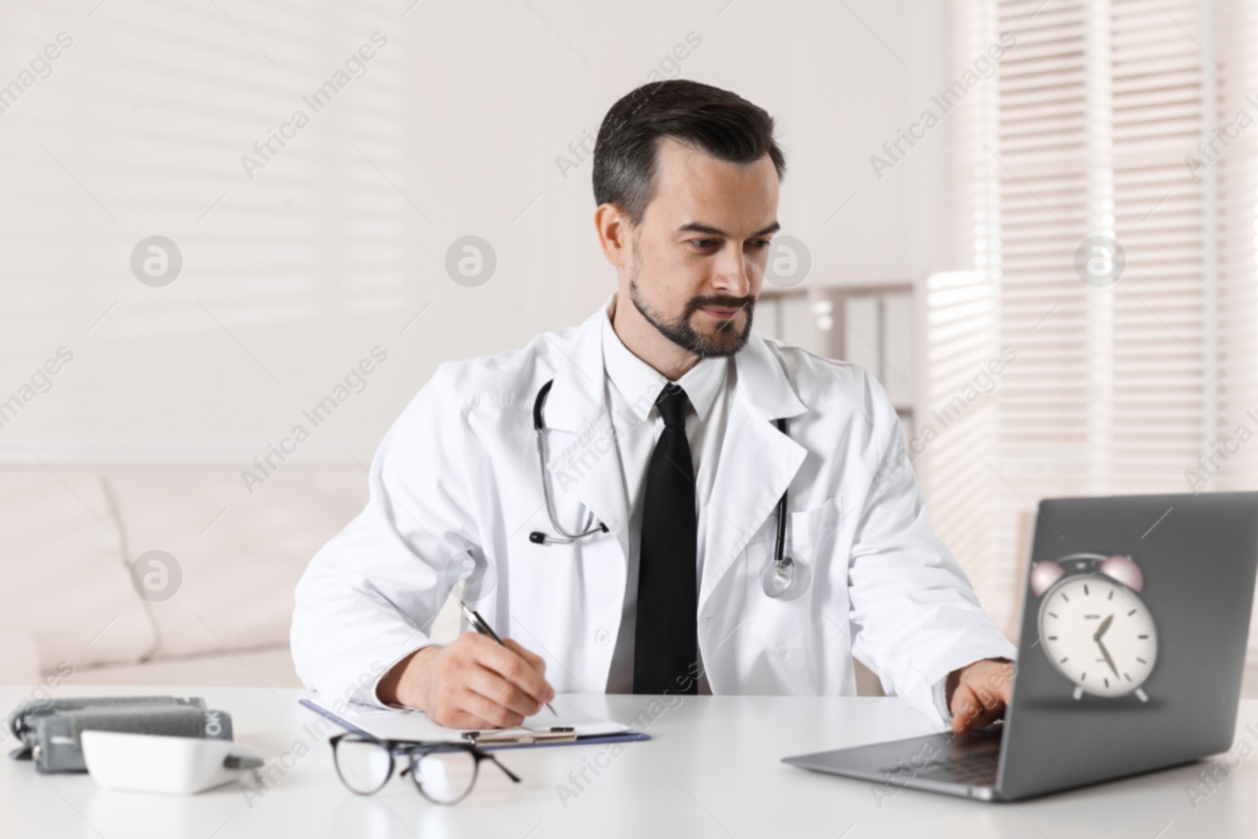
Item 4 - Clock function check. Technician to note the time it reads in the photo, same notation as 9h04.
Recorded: 1h27
